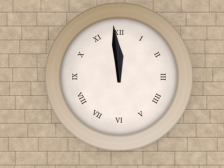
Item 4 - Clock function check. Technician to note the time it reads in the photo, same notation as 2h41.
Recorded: 11h59
